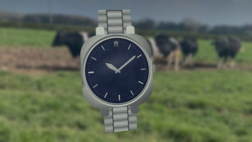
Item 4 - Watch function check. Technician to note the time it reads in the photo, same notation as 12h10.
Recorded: 10h09
